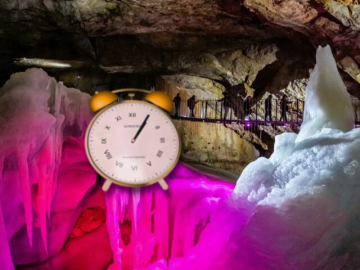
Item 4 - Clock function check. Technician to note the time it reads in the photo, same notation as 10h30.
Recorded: 1h05
